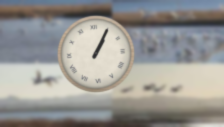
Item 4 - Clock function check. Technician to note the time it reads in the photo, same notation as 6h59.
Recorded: 1h05
